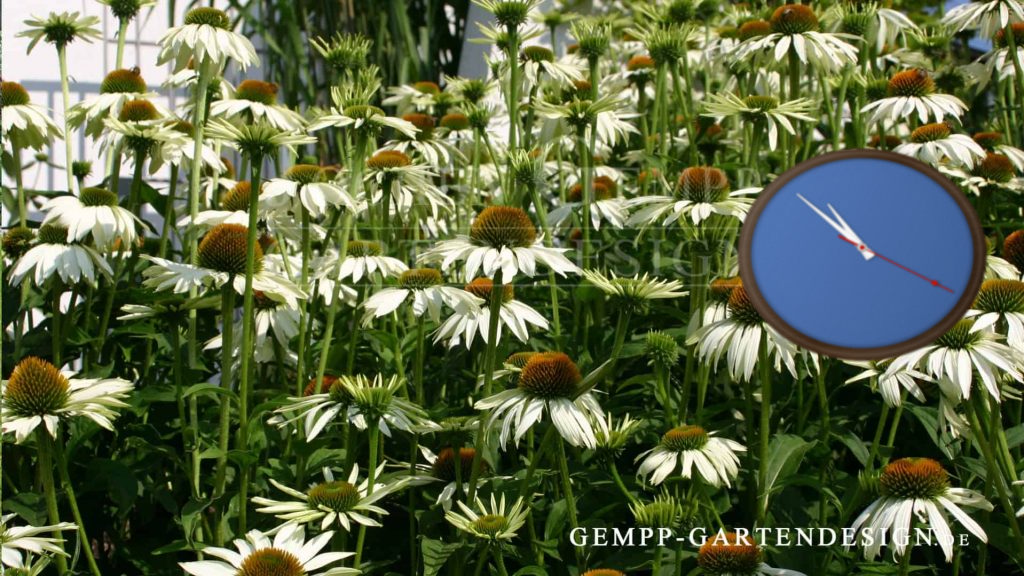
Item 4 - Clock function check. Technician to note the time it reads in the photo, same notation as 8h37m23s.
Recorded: 10h52m20s
